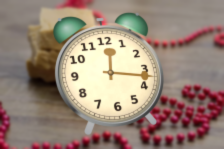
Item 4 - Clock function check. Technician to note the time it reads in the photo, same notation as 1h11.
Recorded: 12h17
